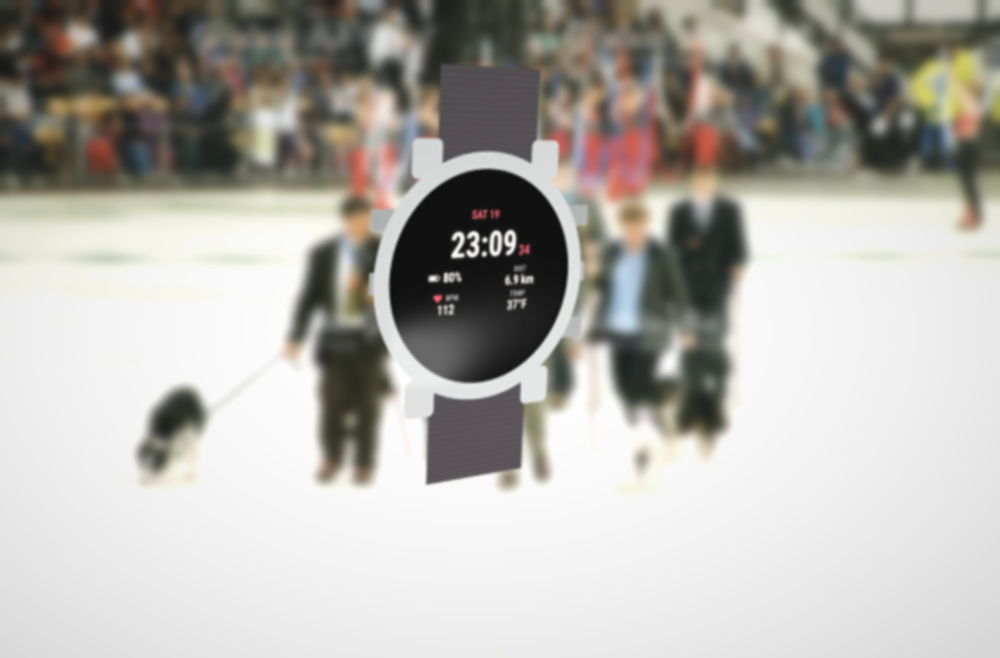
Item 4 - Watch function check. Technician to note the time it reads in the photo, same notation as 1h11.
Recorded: 23h09
